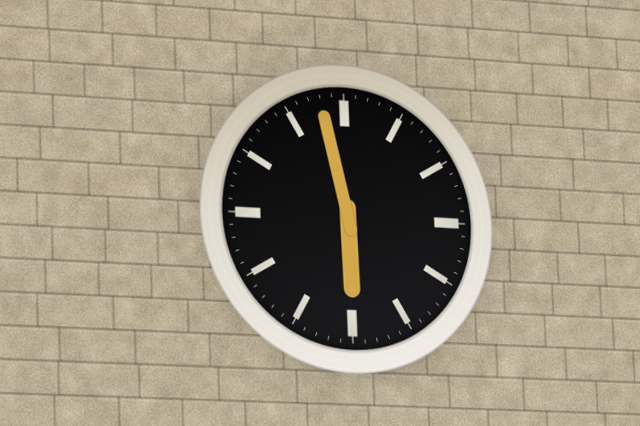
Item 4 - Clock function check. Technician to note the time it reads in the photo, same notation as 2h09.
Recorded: 5h58
